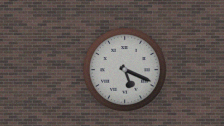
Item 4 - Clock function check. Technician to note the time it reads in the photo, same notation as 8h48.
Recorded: 5h19
